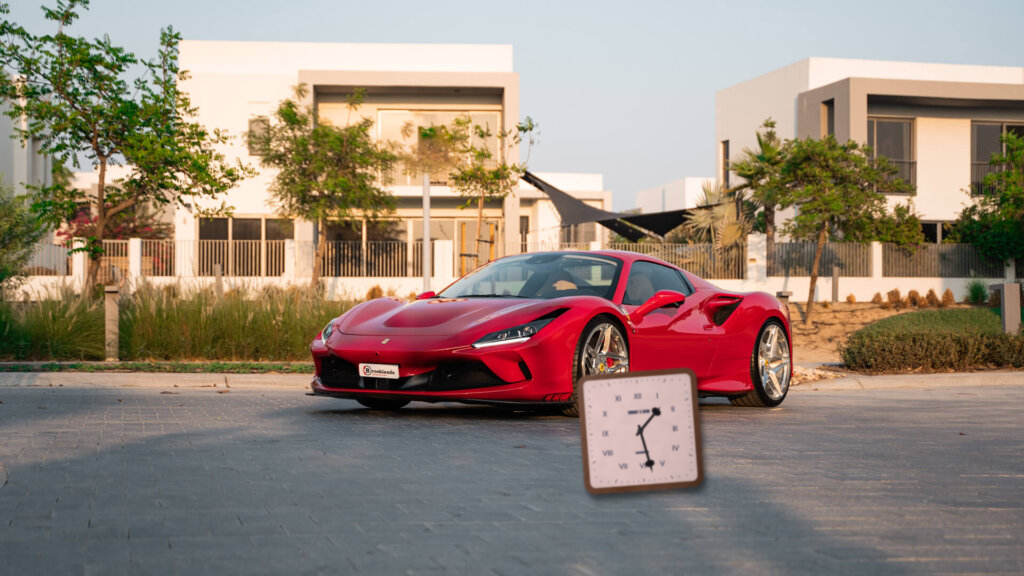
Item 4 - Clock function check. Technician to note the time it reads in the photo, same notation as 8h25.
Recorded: 1h28
